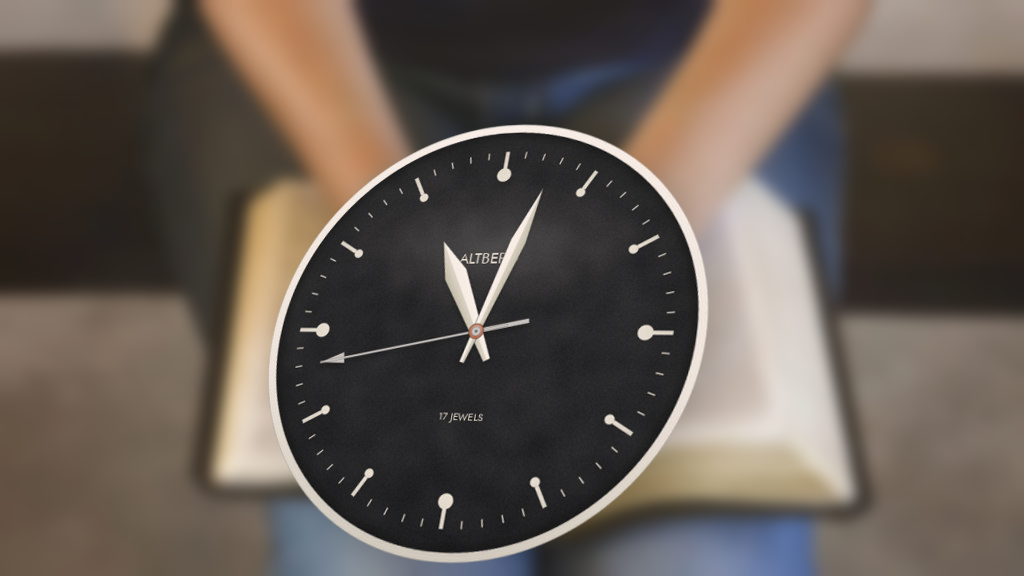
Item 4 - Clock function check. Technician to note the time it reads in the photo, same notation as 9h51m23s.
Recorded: 11h02m43s
